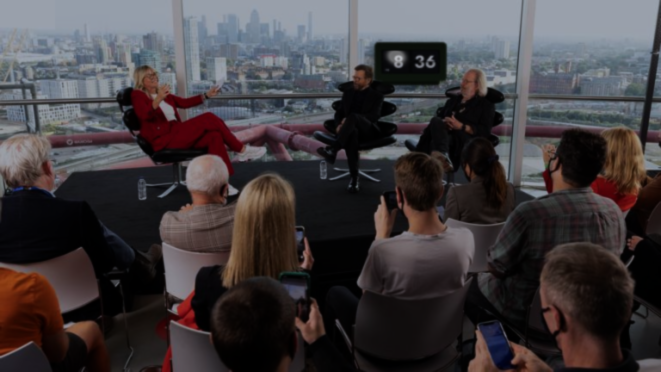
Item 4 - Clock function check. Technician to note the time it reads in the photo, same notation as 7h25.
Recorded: 8h36
